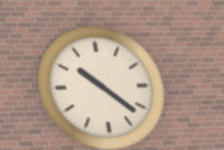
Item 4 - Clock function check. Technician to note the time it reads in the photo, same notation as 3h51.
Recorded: 10h22
